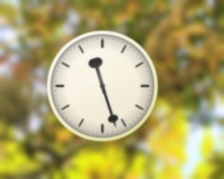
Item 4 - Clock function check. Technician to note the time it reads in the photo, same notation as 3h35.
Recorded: 11h27
